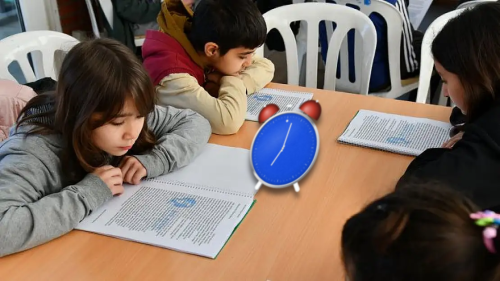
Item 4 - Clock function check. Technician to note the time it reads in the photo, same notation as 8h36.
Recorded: 7h02
